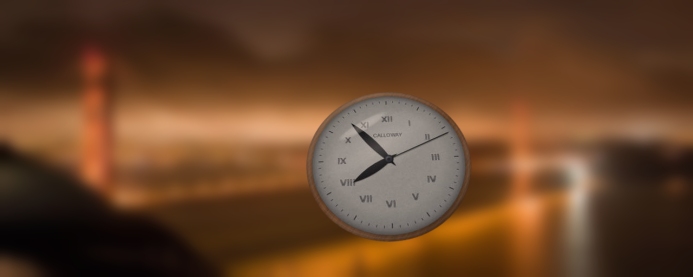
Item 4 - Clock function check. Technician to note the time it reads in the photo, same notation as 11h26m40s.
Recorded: 7h53m11s
